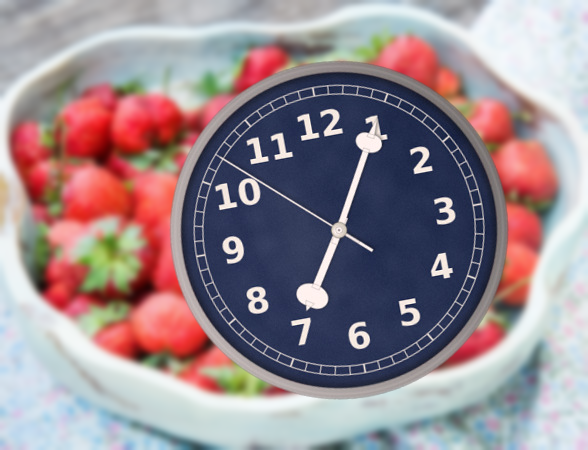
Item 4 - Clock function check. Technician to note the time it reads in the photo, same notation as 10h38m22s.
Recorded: 7h04m52s
